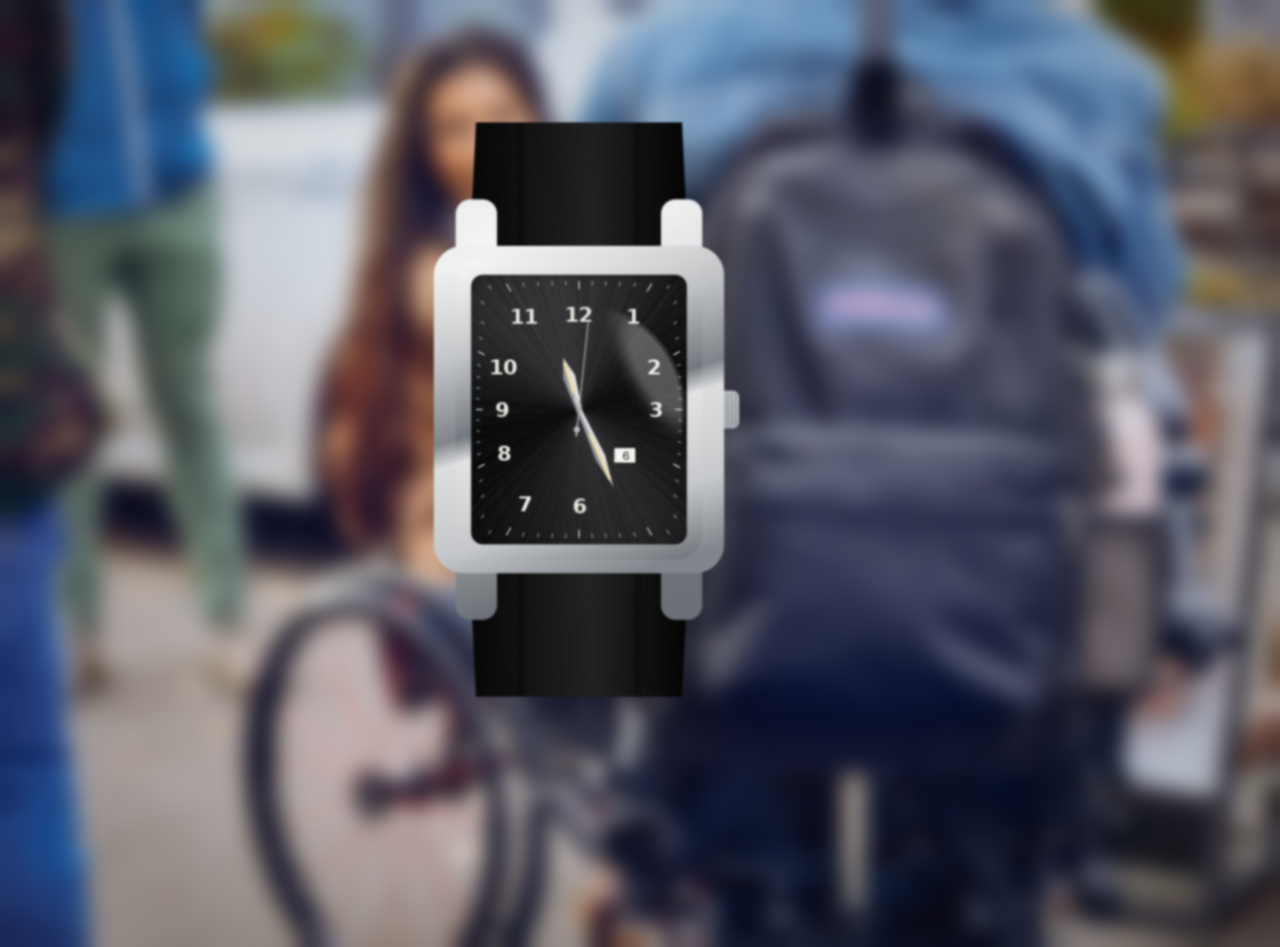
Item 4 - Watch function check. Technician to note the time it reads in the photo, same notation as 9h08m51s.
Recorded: 11h26m01s
